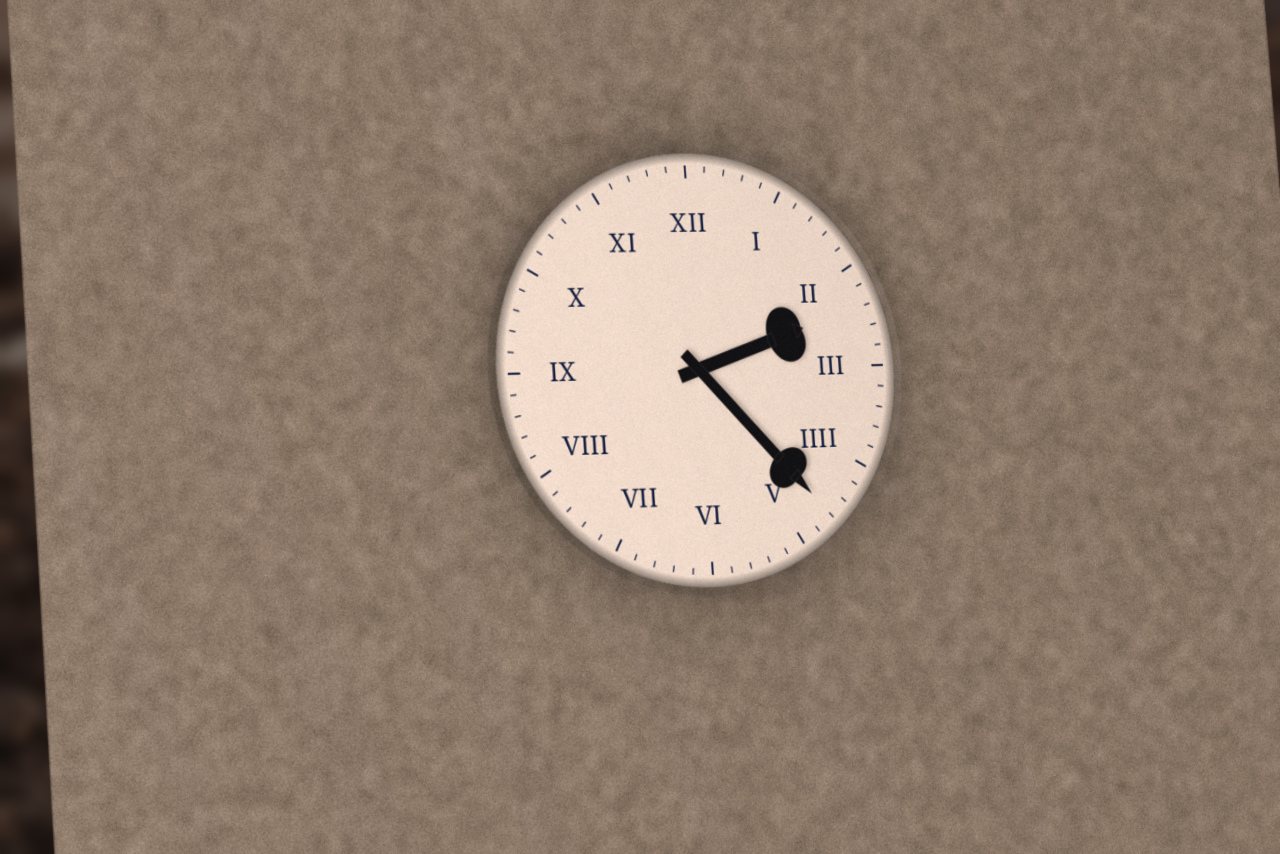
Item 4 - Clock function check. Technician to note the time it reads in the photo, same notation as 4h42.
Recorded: 2h23
